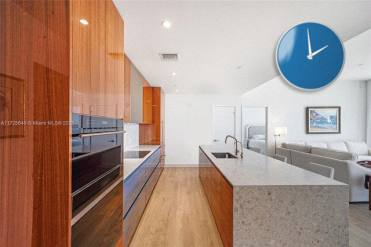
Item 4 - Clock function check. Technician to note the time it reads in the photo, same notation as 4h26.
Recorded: 1h59
